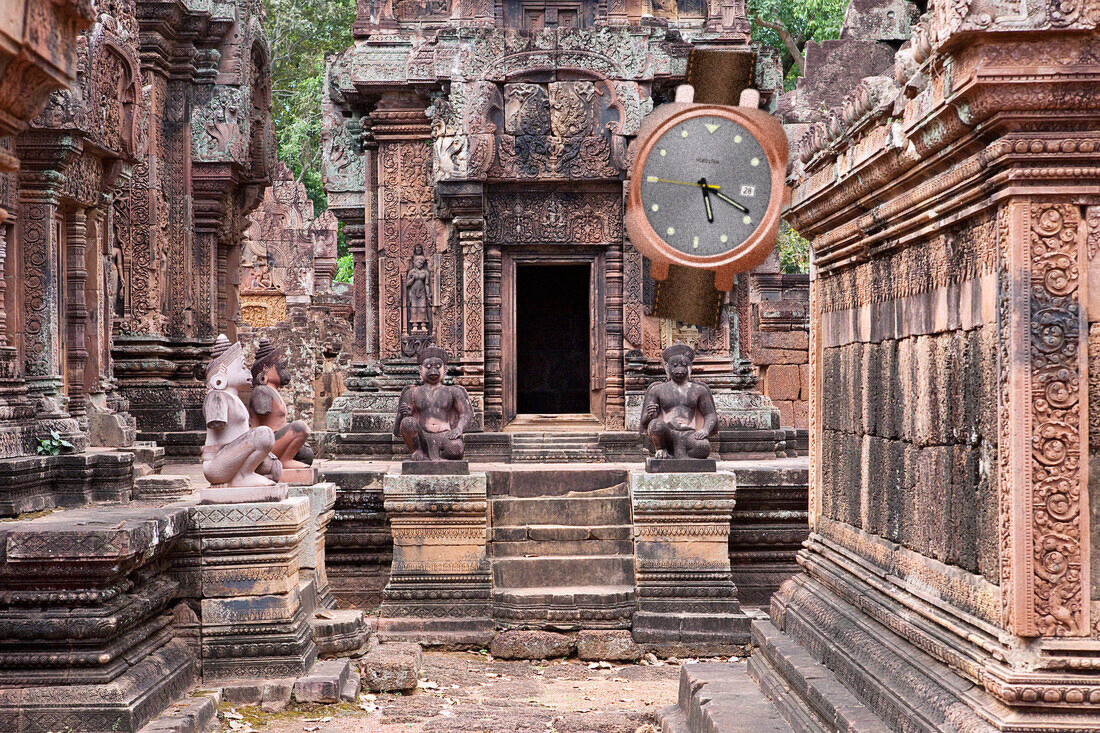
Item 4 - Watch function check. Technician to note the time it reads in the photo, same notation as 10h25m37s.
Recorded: 5h18m45s
